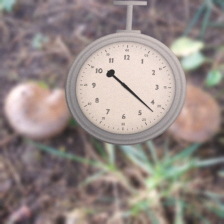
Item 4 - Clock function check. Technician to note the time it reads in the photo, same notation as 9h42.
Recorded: 10h22
